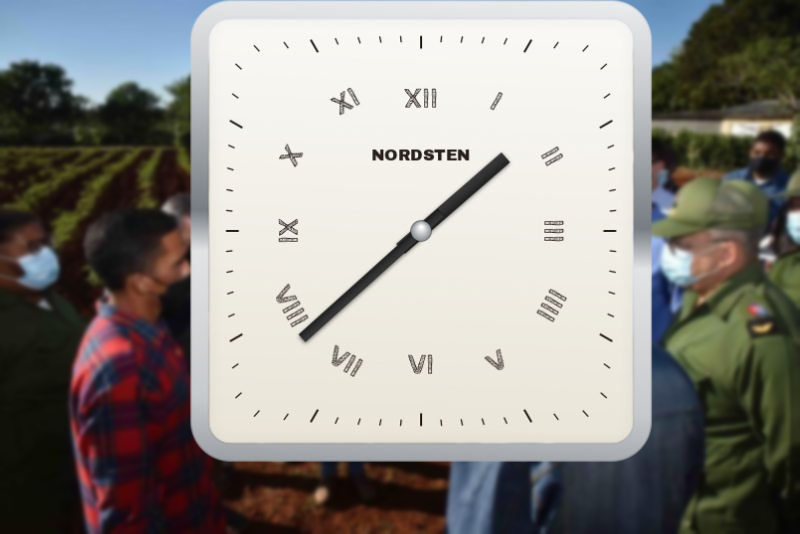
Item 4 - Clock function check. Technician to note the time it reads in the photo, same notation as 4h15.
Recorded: 1h38
